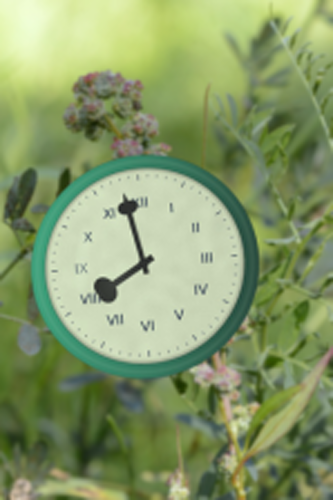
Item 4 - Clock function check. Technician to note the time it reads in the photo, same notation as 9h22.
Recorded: 7h58
